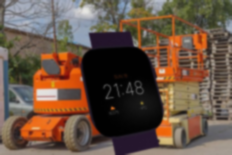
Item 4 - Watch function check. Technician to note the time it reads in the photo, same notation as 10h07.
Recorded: 21h48
